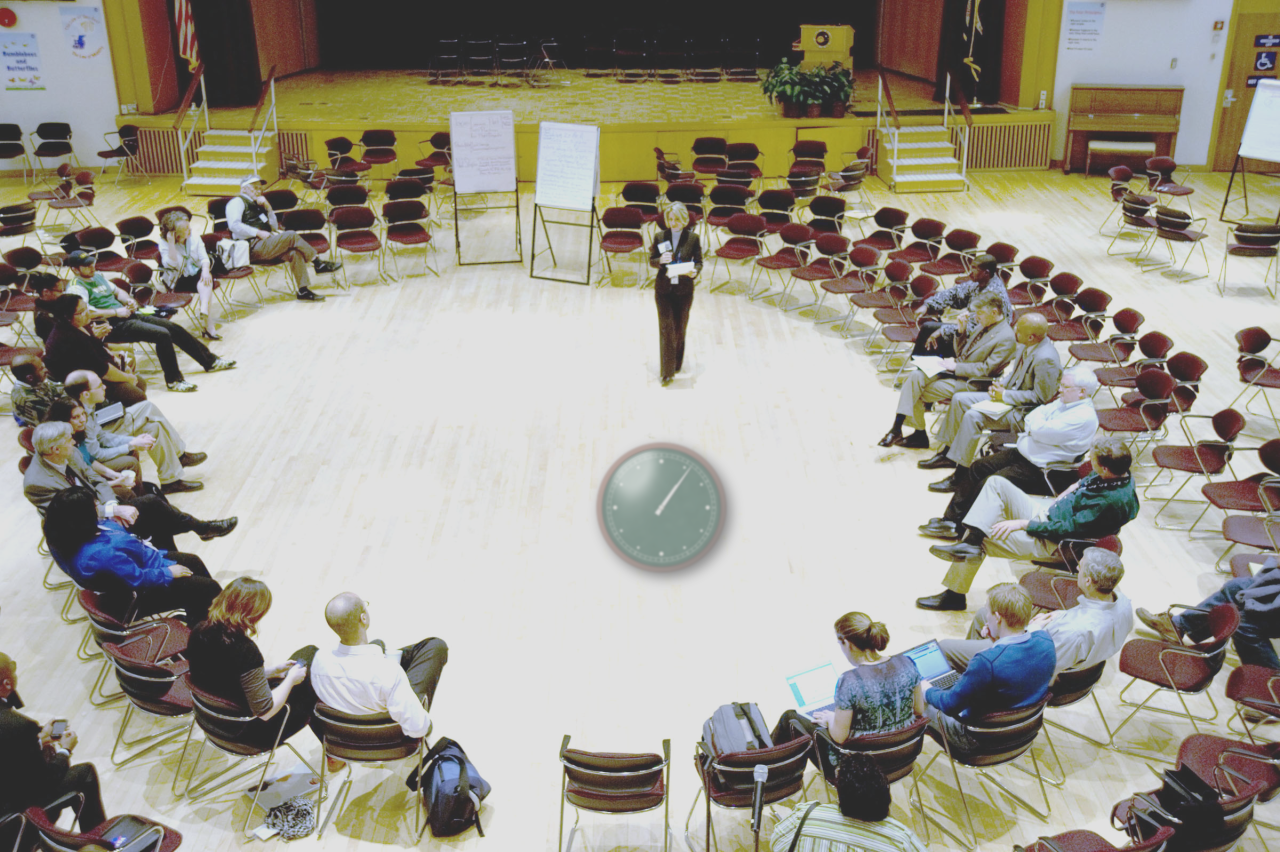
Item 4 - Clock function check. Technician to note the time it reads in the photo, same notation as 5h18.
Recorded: 1h06
